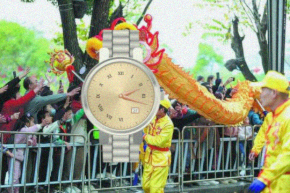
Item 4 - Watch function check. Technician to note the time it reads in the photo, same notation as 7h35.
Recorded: 2h18
